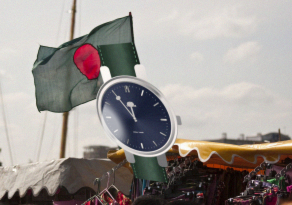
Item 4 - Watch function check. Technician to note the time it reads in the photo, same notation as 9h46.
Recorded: 11h55
